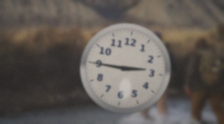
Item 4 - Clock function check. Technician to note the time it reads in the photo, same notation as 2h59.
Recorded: 2h45
